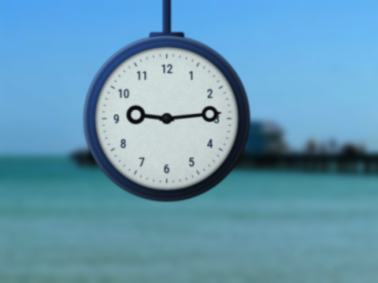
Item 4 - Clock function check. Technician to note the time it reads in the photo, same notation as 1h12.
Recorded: 9h14
